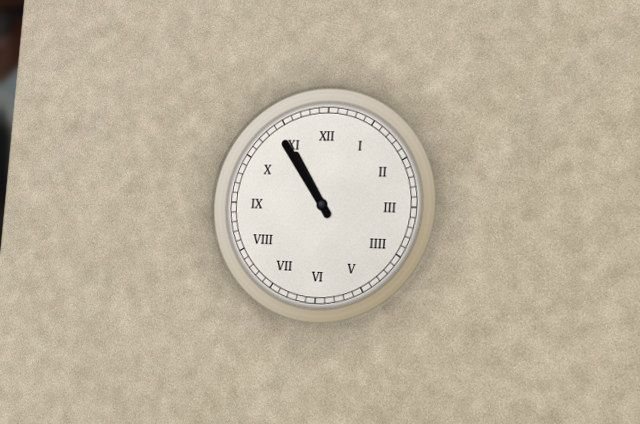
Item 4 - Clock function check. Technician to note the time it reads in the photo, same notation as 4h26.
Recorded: 10h54
